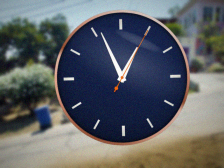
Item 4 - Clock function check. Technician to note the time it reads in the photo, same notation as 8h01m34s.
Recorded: 12h56m05s
